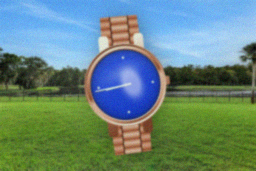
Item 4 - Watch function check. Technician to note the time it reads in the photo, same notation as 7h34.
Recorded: 8h44
